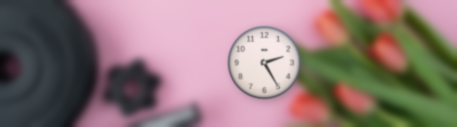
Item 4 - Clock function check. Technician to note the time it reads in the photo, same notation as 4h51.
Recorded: 2h25
